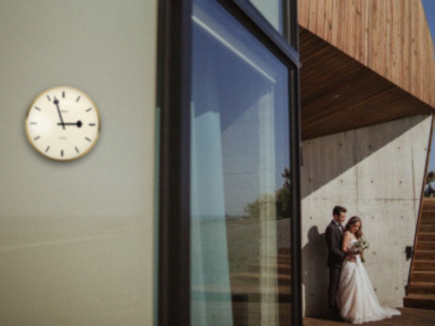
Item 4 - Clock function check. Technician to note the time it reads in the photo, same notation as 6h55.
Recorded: 2h57
